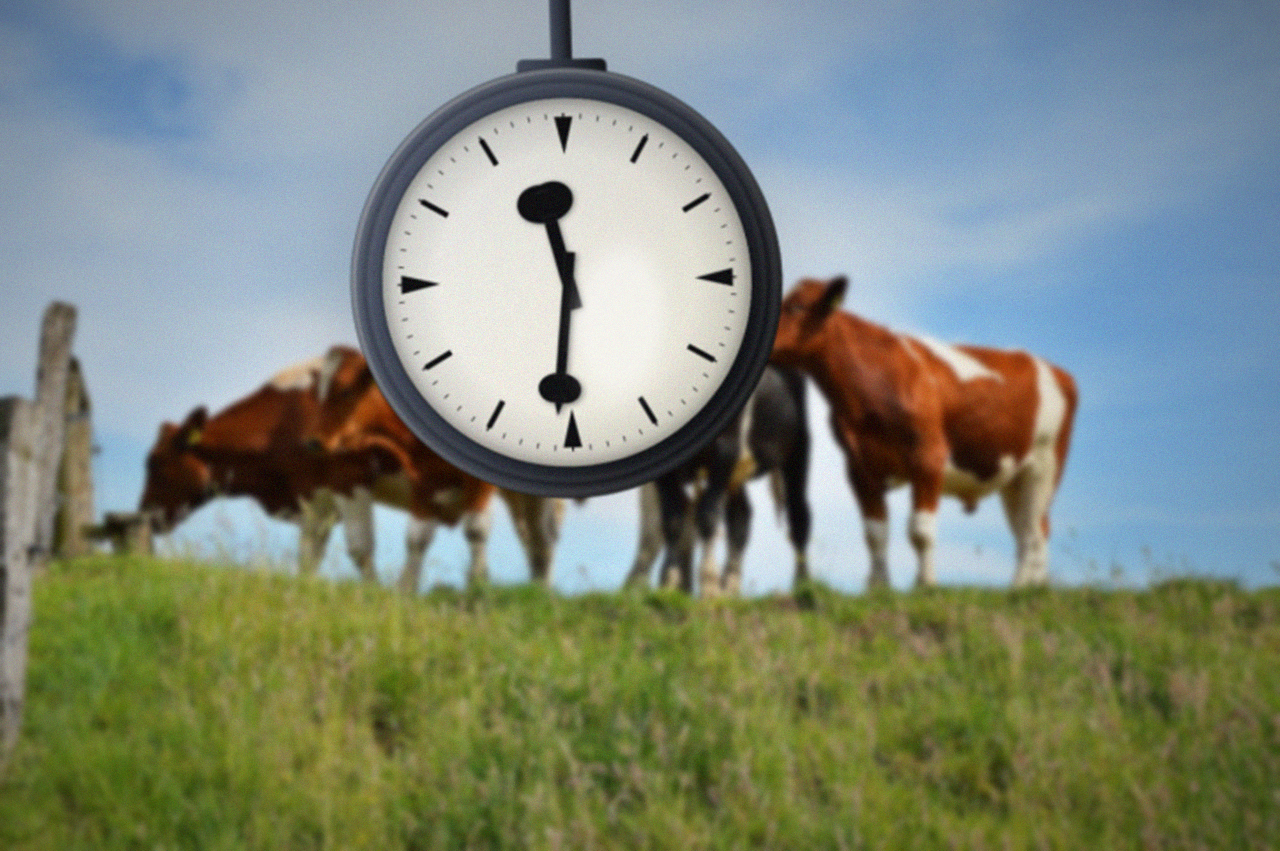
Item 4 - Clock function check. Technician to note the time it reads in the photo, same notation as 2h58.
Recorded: 11h31
